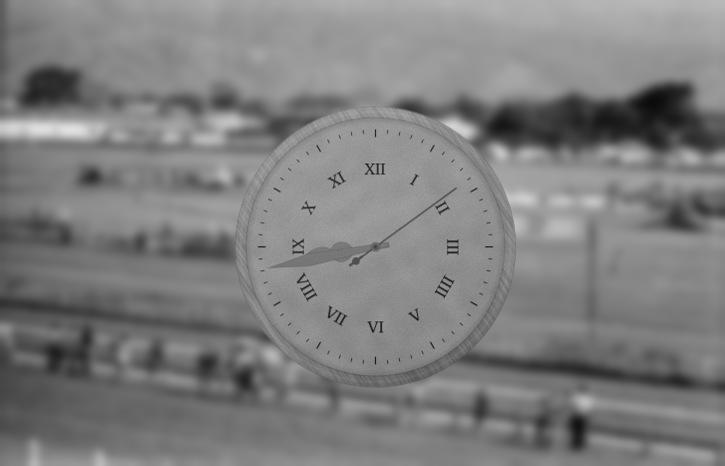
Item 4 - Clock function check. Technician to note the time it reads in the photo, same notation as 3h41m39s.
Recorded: 8h43m09s
